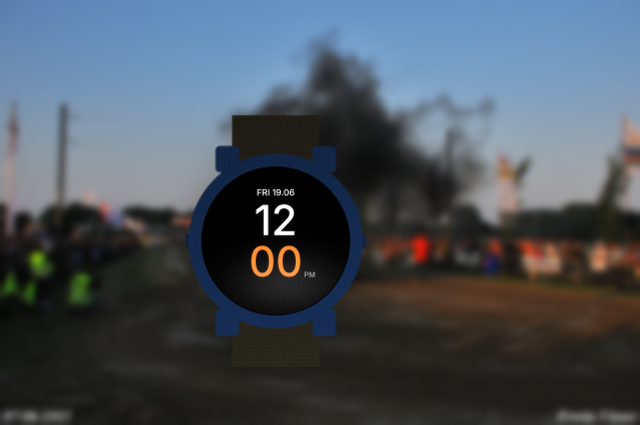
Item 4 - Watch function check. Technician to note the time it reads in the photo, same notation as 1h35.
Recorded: 12h00
